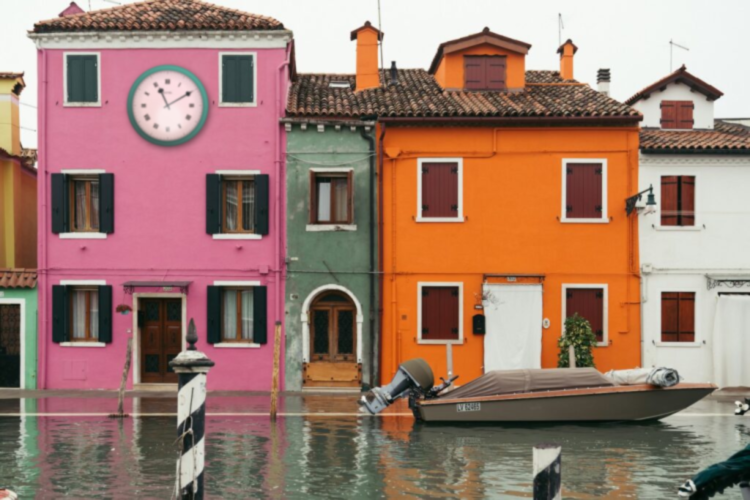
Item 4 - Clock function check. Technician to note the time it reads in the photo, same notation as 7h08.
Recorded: 11h10
